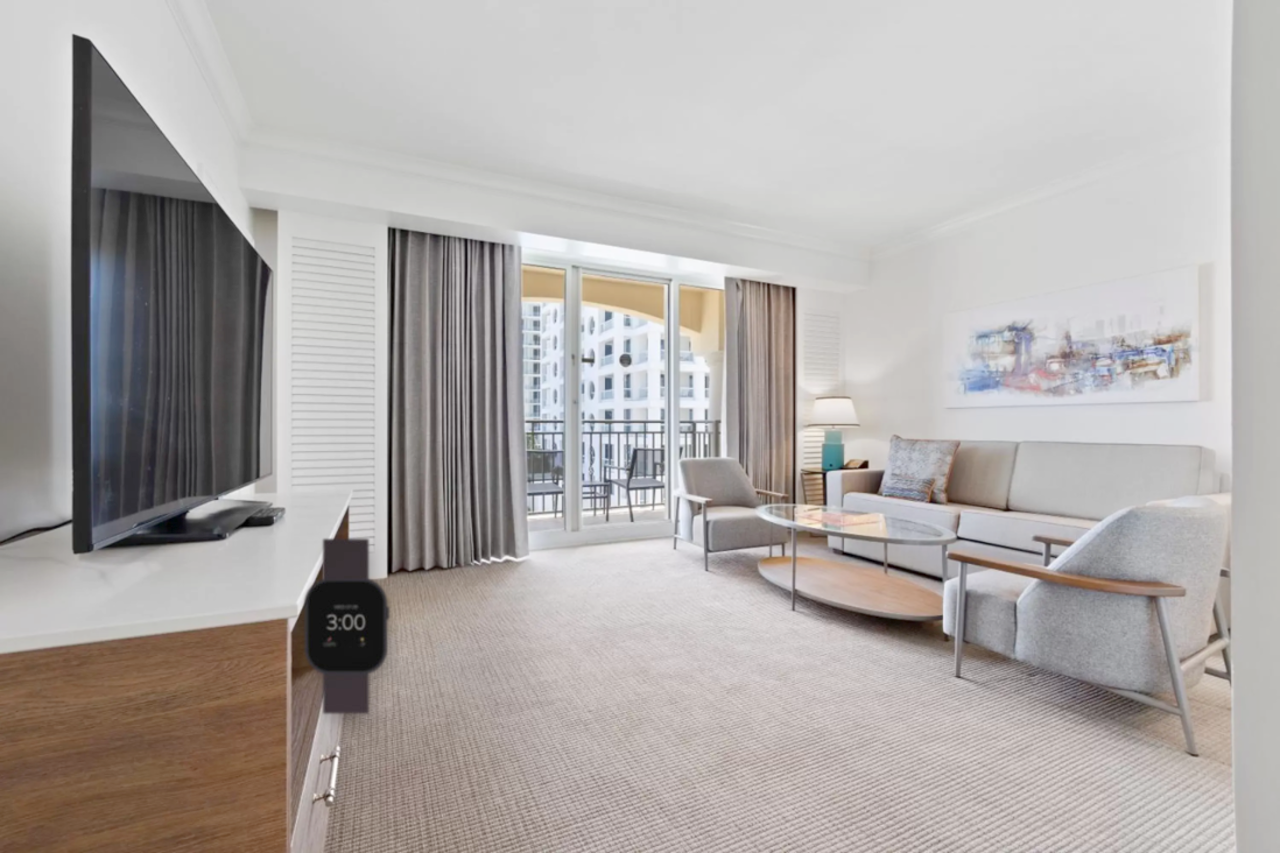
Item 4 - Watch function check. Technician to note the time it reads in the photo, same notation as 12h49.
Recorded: 3h00
